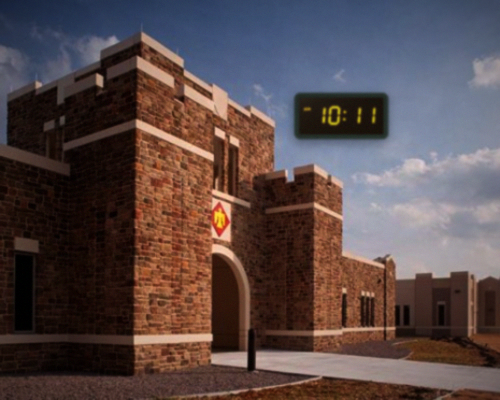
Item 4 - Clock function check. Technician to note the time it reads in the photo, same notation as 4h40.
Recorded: 10h11
